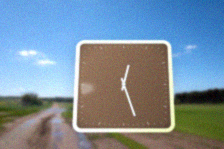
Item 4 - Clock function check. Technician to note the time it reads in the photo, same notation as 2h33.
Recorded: 12h27
